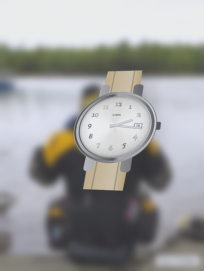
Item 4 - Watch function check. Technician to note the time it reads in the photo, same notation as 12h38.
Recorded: 2h16
